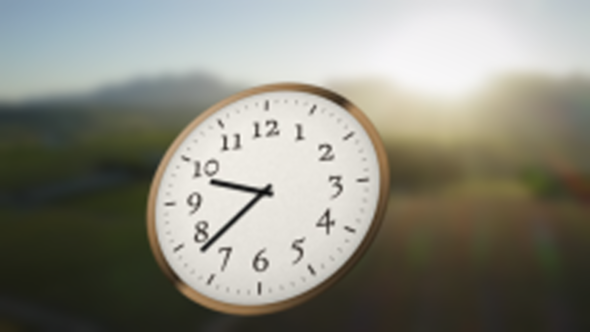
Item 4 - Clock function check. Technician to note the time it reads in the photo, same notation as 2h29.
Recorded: 9h38
